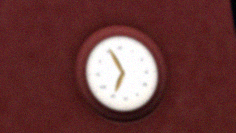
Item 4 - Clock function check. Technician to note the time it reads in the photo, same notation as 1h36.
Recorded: 6h56
